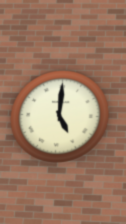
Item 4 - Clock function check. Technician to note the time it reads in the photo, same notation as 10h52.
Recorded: 5h00
